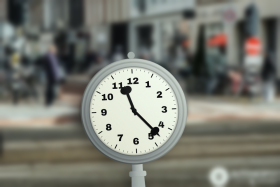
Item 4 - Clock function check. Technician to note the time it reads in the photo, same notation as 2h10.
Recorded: 11h23
